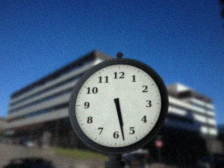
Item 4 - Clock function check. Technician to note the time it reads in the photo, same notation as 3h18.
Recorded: 5h28
